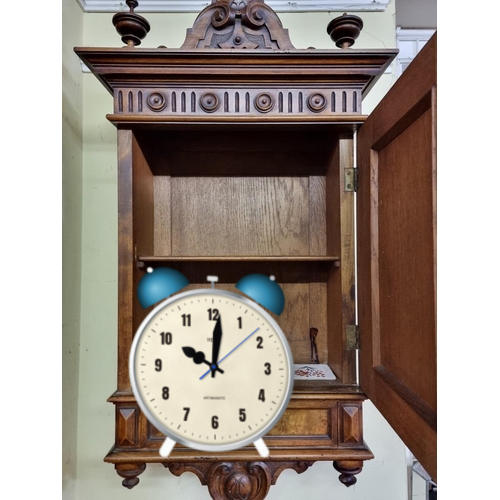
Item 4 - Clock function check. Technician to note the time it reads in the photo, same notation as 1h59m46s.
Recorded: 10h01m08s
